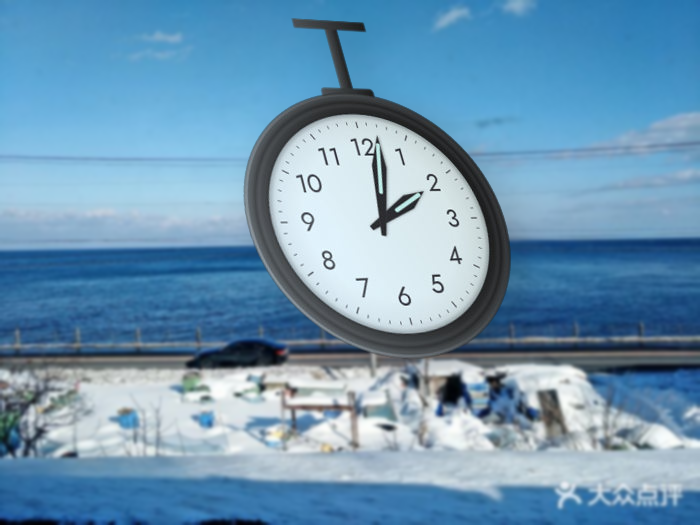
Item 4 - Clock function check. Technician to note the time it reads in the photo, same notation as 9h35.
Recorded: 2h02
